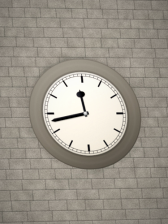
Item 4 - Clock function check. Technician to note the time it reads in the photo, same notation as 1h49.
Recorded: 11h43
